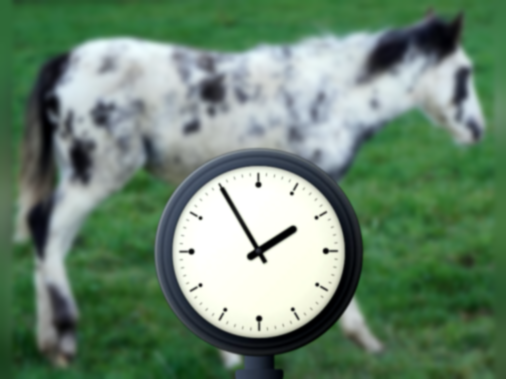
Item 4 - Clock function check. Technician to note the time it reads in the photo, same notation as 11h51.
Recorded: 1h55
